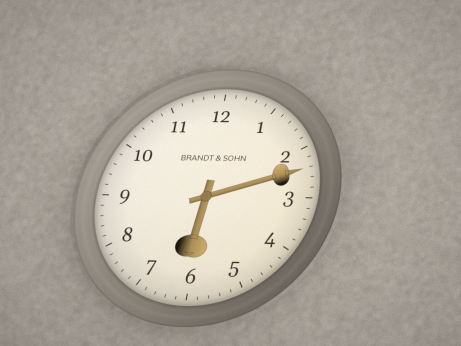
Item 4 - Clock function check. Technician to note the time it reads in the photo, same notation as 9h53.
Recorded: 6h12
